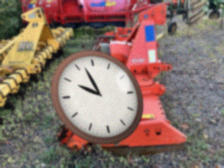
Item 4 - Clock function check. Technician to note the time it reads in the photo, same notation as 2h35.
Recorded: 9h57
